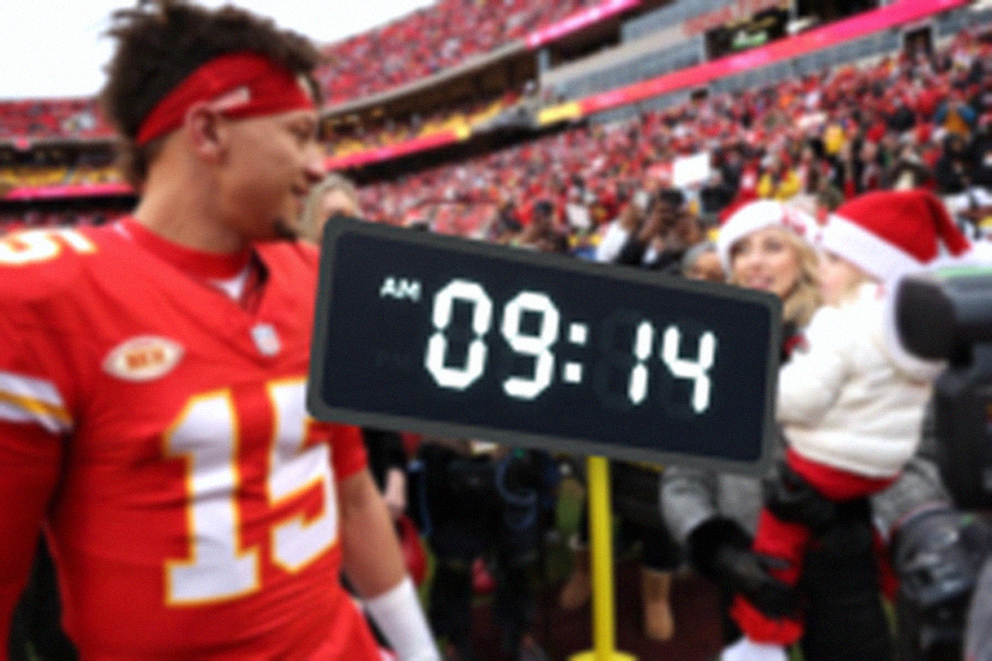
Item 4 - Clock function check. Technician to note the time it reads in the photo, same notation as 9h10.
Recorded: 9h14
